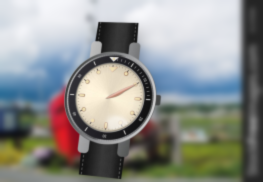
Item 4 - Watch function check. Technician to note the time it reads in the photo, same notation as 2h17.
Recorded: 2h10
